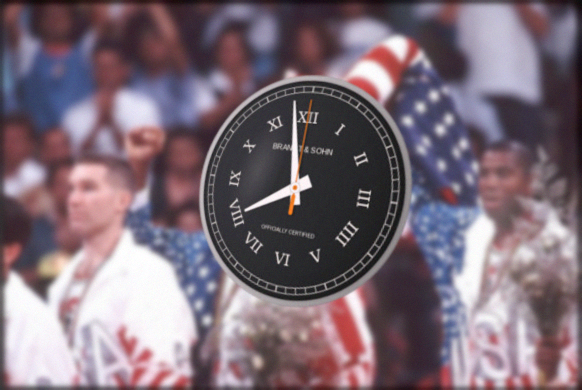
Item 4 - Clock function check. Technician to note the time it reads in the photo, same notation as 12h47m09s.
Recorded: 7h58m00s
